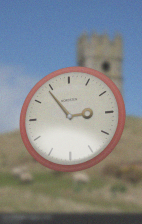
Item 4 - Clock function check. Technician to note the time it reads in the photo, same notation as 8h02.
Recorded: 2h54
